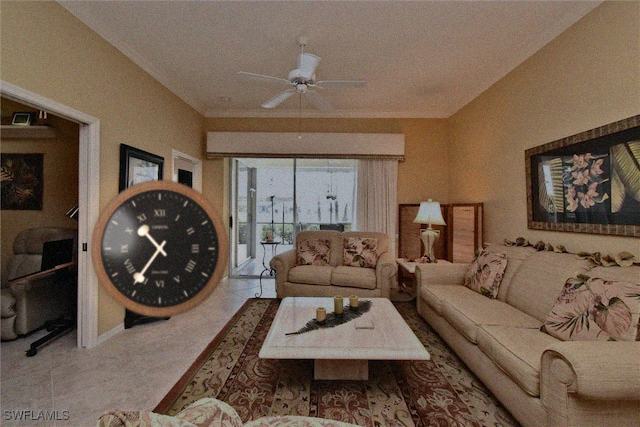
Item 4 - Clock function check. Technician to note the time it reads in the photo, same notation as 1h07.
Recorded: 10h36
